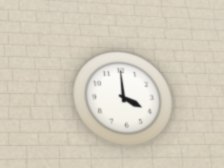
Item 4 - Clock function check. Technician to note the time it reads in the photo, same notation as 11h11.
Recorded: 4h00
